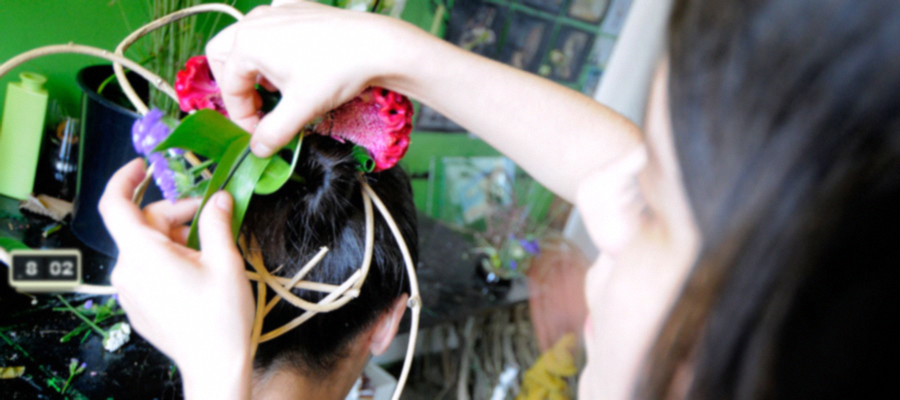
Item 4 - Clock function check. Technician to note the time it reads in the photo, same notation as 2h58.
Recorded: 8h02
